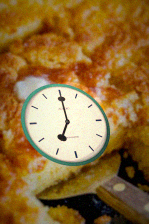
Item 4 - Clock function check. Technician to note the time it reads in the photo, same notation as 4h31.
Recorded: 7h00
